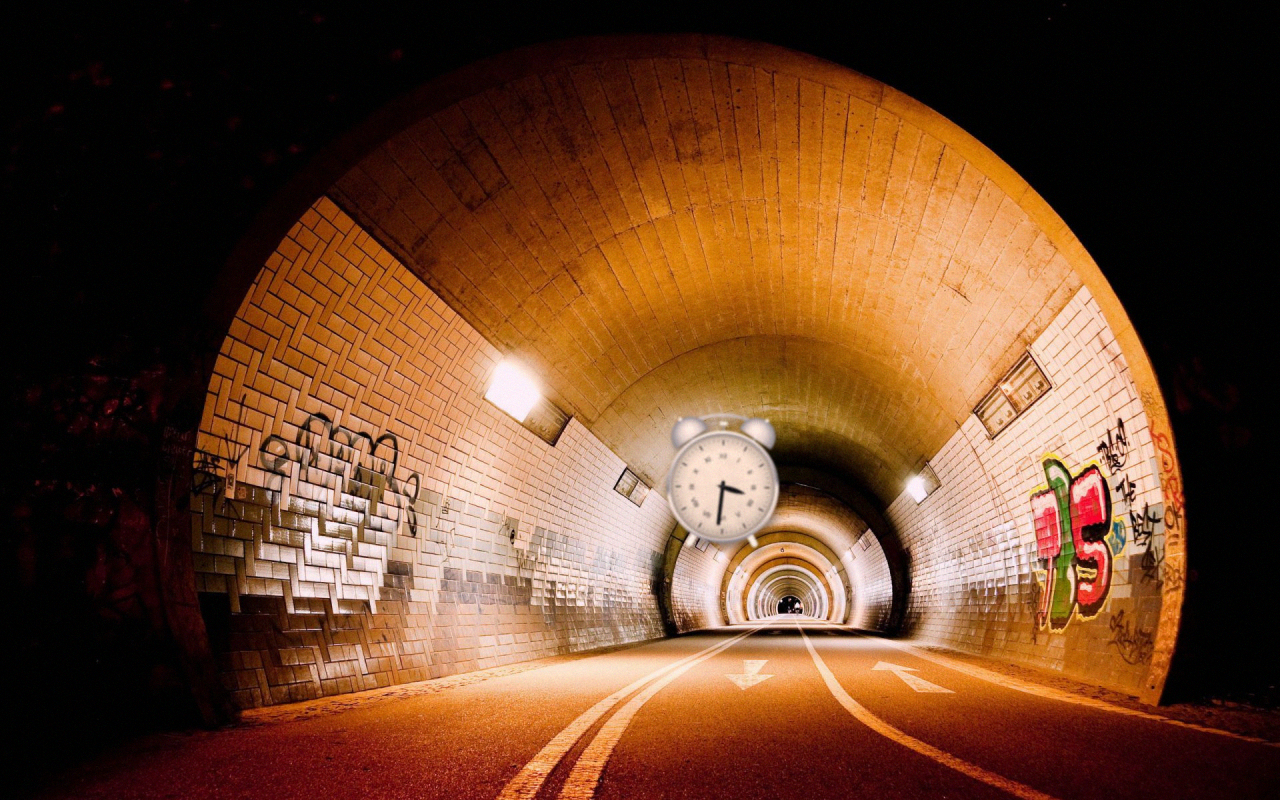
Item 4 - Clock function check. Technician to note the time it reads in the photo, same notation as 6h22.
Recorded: 3h31
